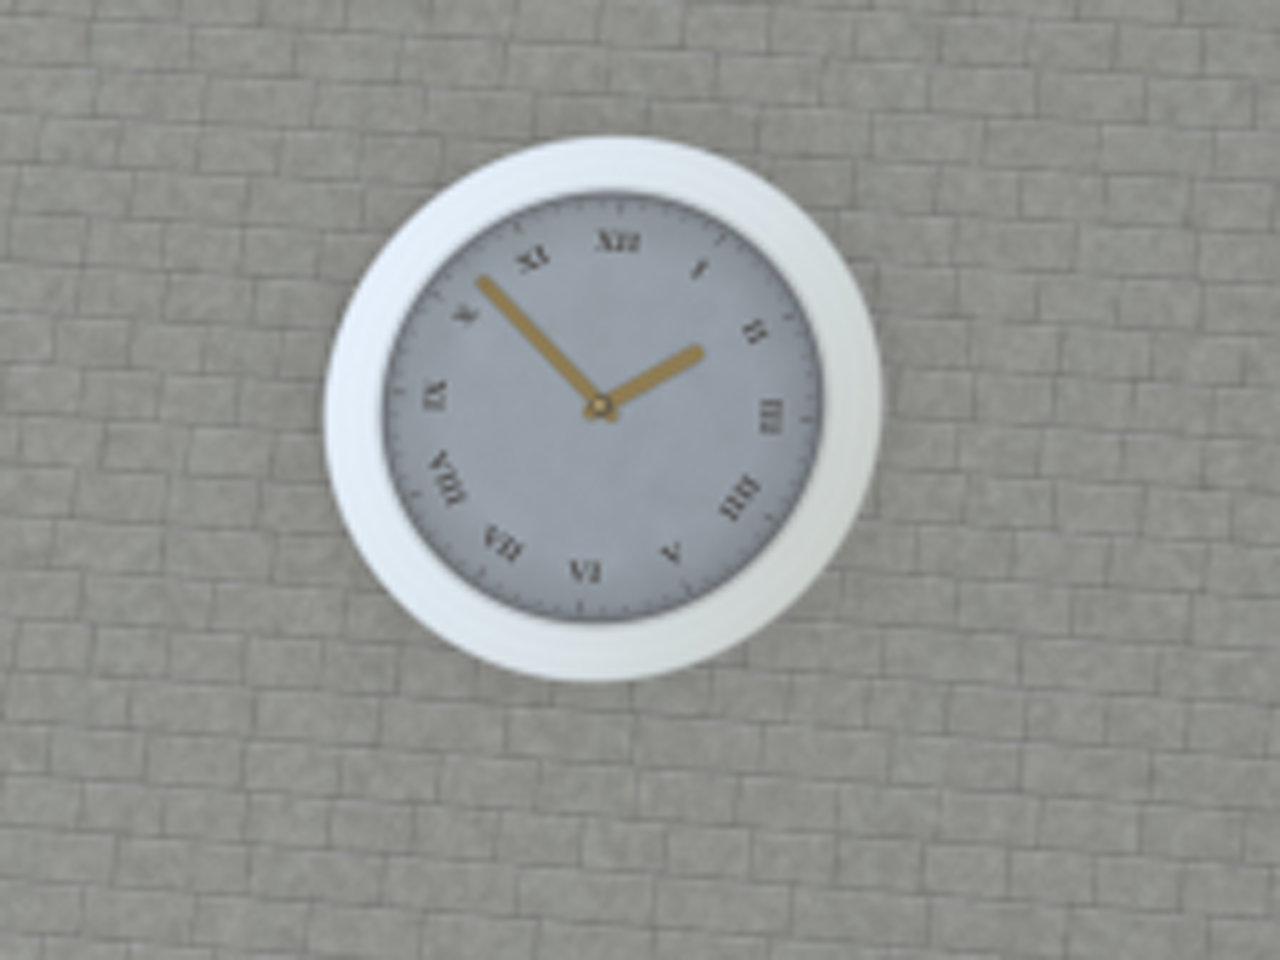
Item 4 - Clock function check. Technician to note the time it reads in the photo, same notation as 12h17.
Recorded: 1h52
